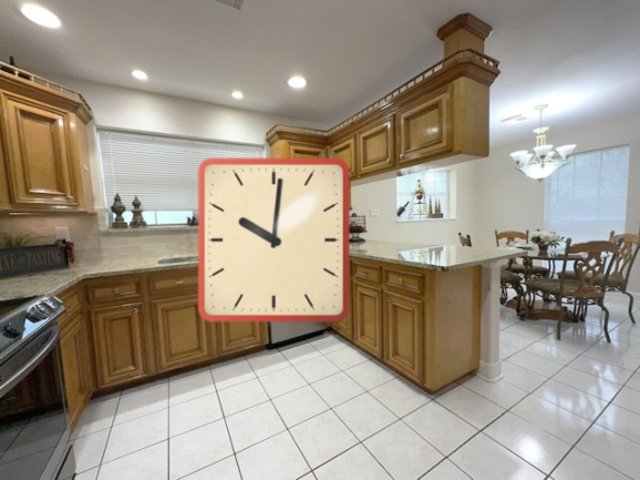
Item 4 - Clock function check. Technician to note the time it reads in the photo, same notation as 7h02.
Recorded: 10h01
